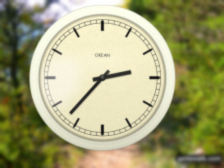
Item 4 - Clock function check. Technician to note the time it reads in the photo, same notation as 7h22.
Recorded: 2h37
